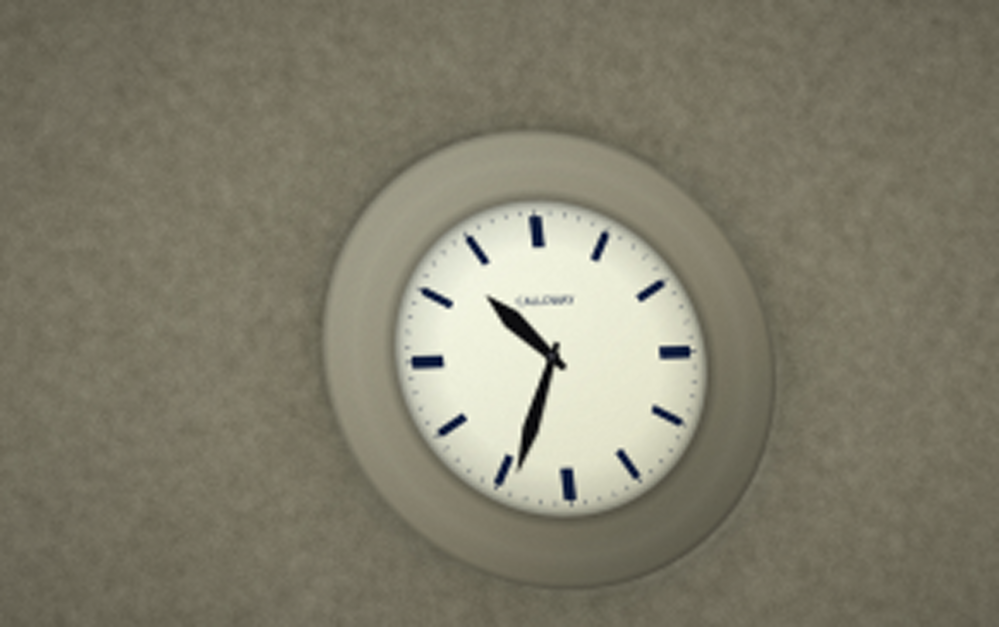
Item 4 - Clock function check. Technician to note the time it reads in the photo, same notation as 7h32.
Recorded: 10h34
